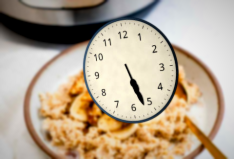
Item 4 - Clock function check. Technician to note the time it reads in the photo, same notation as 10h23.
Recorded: 5h27
